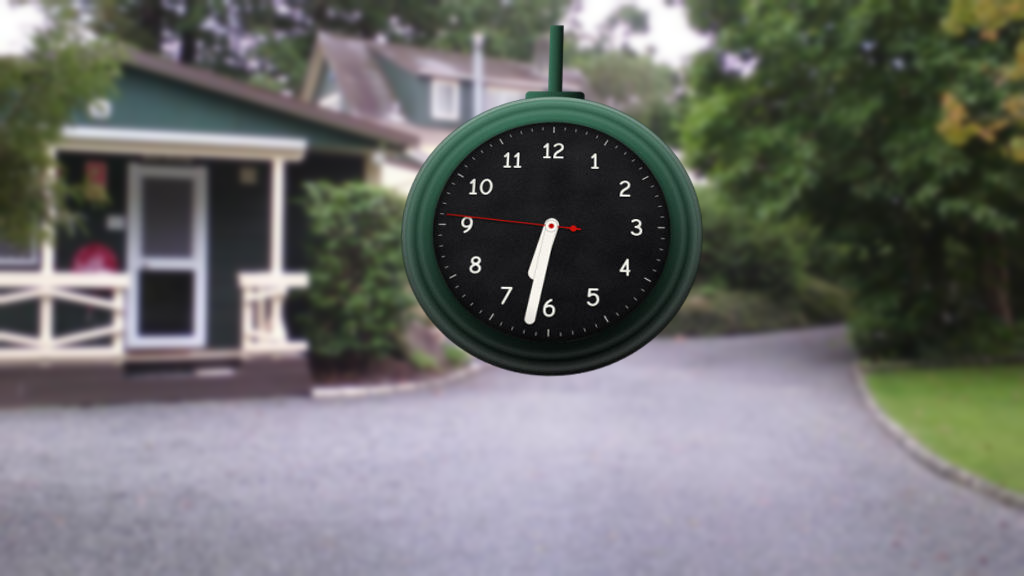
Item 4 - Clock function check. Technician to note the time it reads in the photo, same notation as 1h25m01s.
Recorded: 6h31m46s
